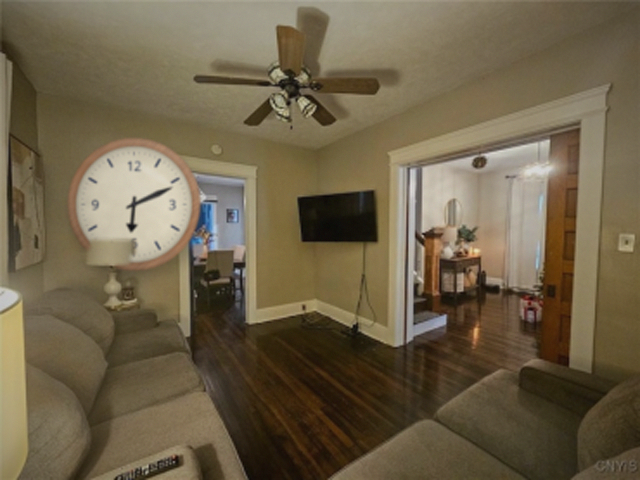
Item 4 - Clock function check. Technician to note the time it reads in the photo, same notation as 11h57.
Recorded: 6h11
